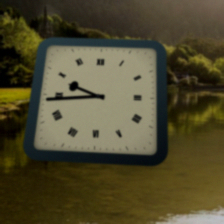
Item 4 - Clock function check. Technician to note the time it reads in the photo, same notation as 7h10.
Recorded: 9h44
